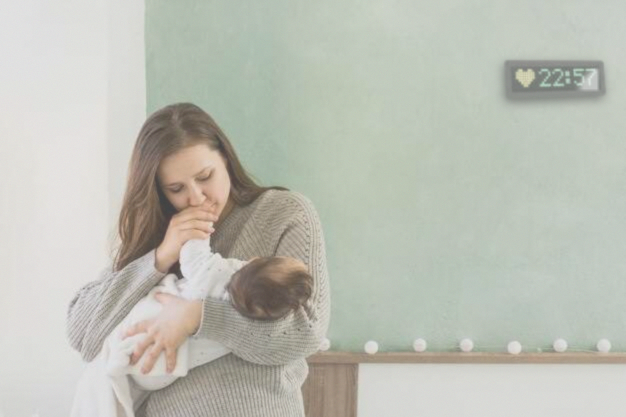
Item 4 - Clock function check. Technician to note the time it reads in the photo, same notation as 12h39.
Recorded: 22h57
